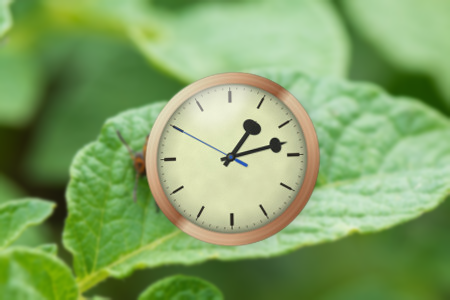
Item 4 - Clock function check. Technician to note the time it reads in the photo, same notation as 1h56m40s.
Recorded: 1h12m50s
